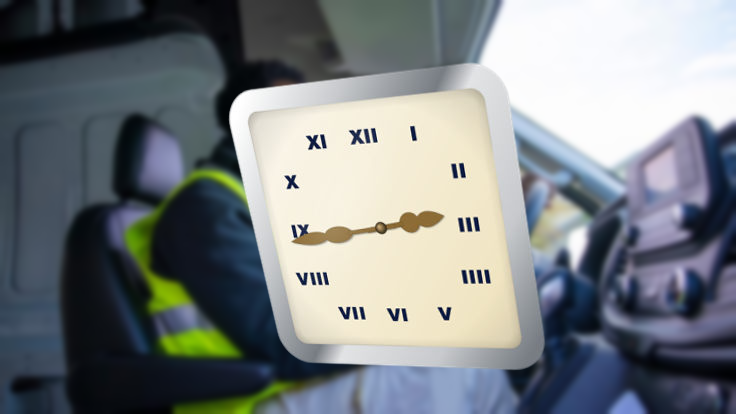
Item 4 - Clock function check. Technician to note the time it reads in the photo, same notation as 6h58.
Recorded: 2h44
